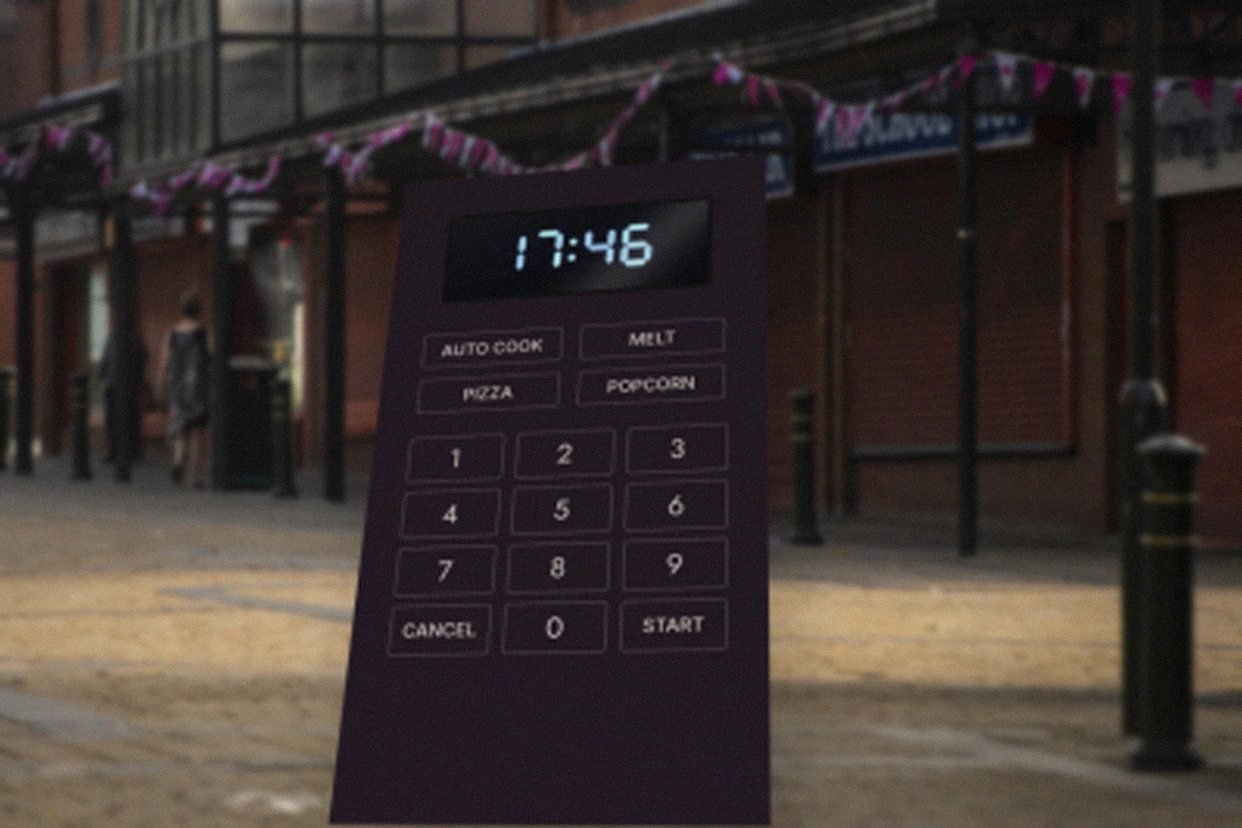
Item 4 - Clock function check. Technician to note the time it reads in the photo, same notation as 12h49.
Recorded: 17h46
